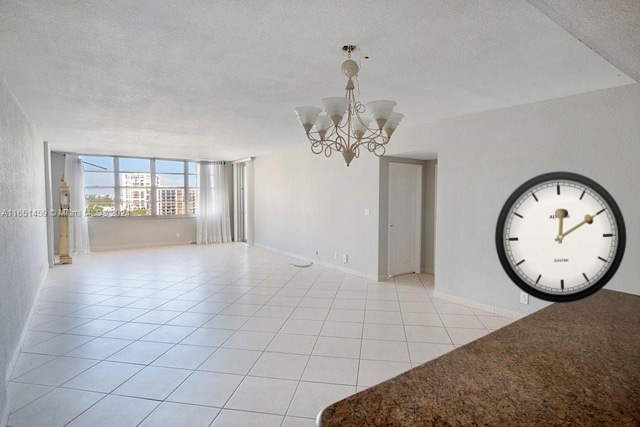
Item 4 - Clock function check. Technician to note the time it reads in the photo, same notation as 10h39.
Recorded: 12h10
